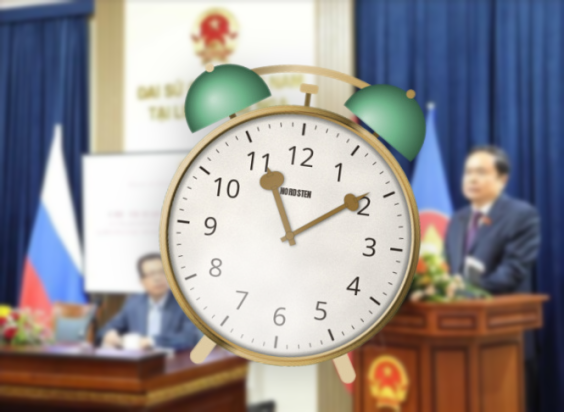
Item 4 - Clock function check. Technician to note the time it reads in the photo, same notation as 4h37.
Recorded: 11h09
